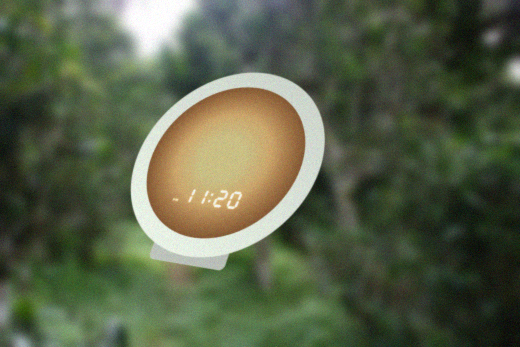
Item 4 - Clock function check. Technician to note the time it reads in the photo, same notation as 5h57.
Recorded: 11h20
